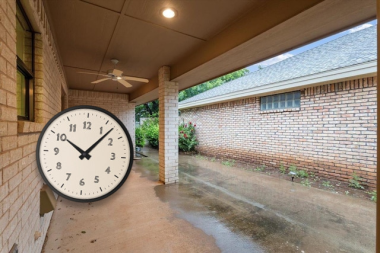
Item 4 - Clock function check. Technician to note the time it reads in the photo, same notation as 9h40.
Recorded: 10h07
